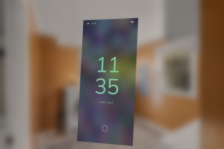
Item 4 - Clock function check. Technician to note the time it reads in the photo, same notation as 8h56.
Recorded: 11h35
